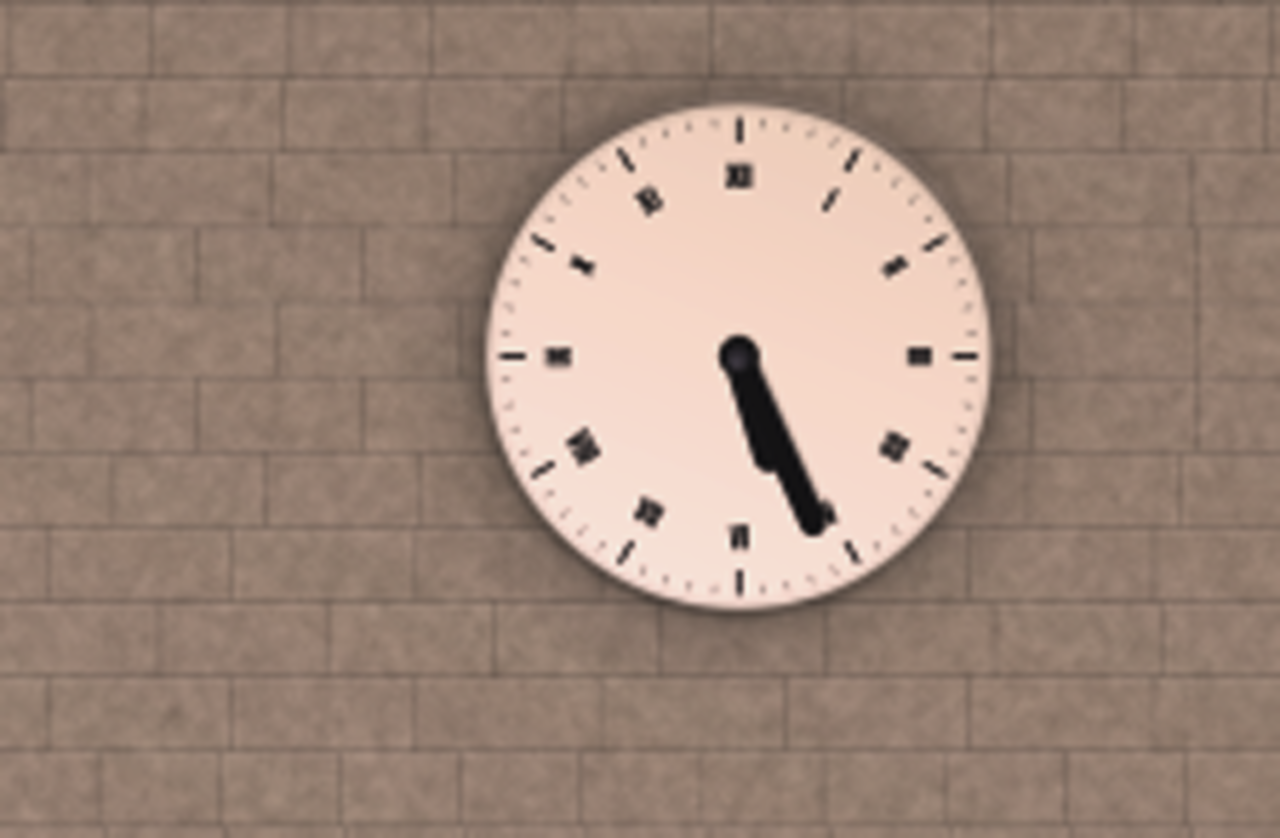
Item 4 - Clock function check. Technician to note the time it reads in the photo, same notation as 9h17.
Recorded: 5h26
